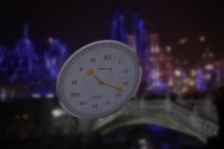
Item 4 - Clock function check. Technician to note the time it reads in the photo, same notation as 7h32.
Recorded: 10h18
